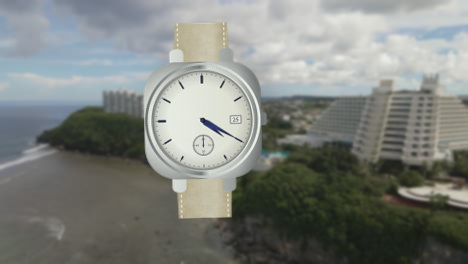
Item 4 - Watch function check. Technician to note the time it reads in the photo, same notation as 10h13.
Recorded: 4h20
